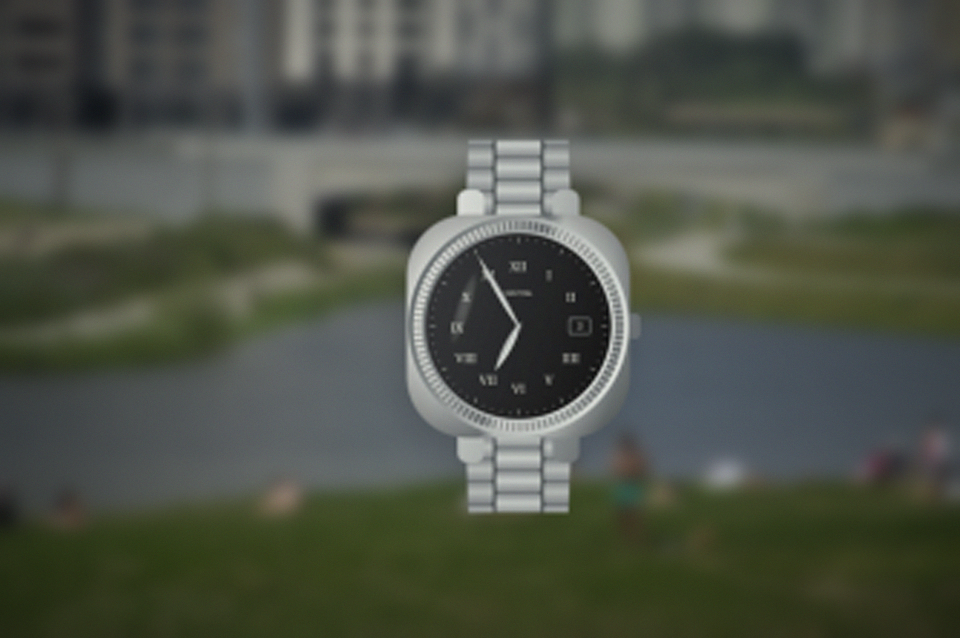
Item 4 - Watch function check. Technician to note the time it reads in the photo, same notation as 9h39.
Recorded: 6h55
